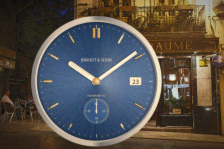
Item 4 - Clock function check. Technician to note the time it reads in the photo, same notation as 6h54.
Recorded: 10h09
